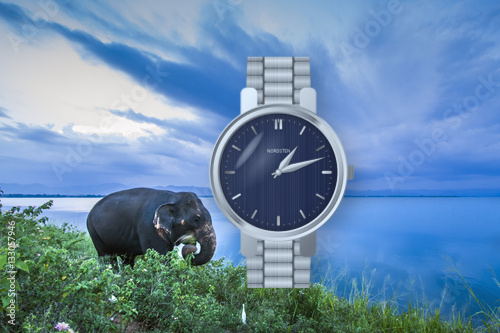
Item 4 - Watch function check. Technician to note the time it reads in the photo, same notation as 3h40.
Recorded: 1h12
